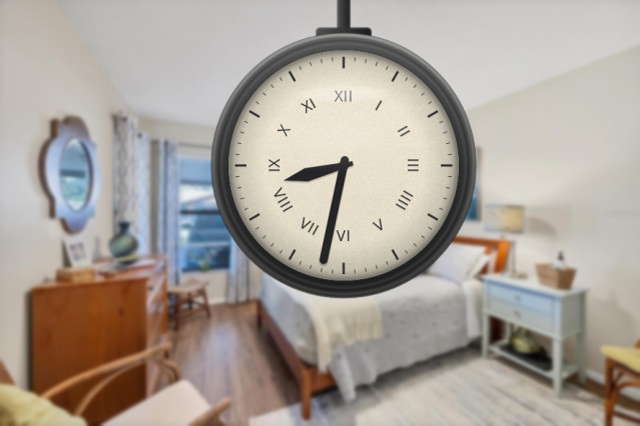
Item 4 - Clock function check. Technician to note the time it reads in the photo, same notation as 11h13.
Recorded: 8h32
